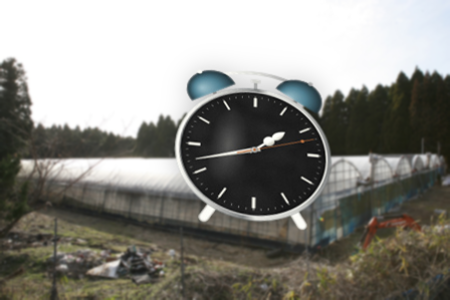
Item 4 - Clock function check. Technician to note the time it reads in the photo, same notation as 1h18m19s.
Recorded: 1h42m12s
